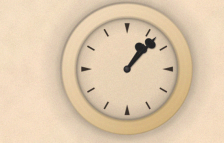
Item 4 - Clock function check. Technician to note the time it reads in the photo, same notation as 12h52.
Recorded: 1h07
